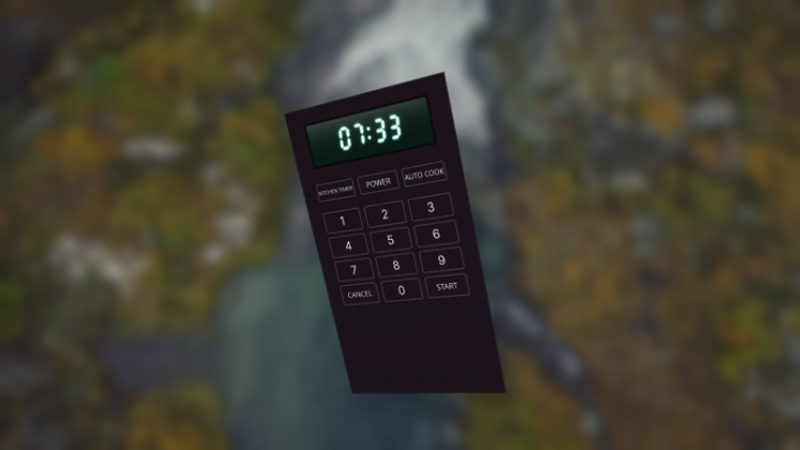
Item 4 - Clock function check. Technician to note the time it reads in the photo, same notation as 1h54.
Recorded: 7h33
